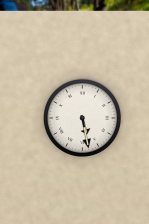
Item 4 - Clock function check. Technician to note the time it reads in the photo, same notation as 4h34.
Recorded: 5h28
